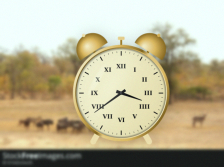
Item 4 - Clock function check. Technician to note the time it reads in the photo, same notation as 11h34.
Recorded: 3h39
